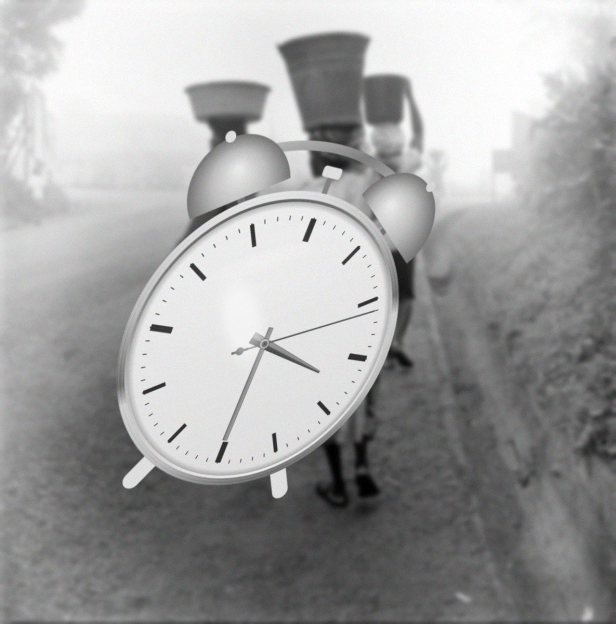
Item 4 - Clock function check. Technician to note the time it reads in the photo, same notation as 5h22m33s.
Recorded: 3h30m11s
